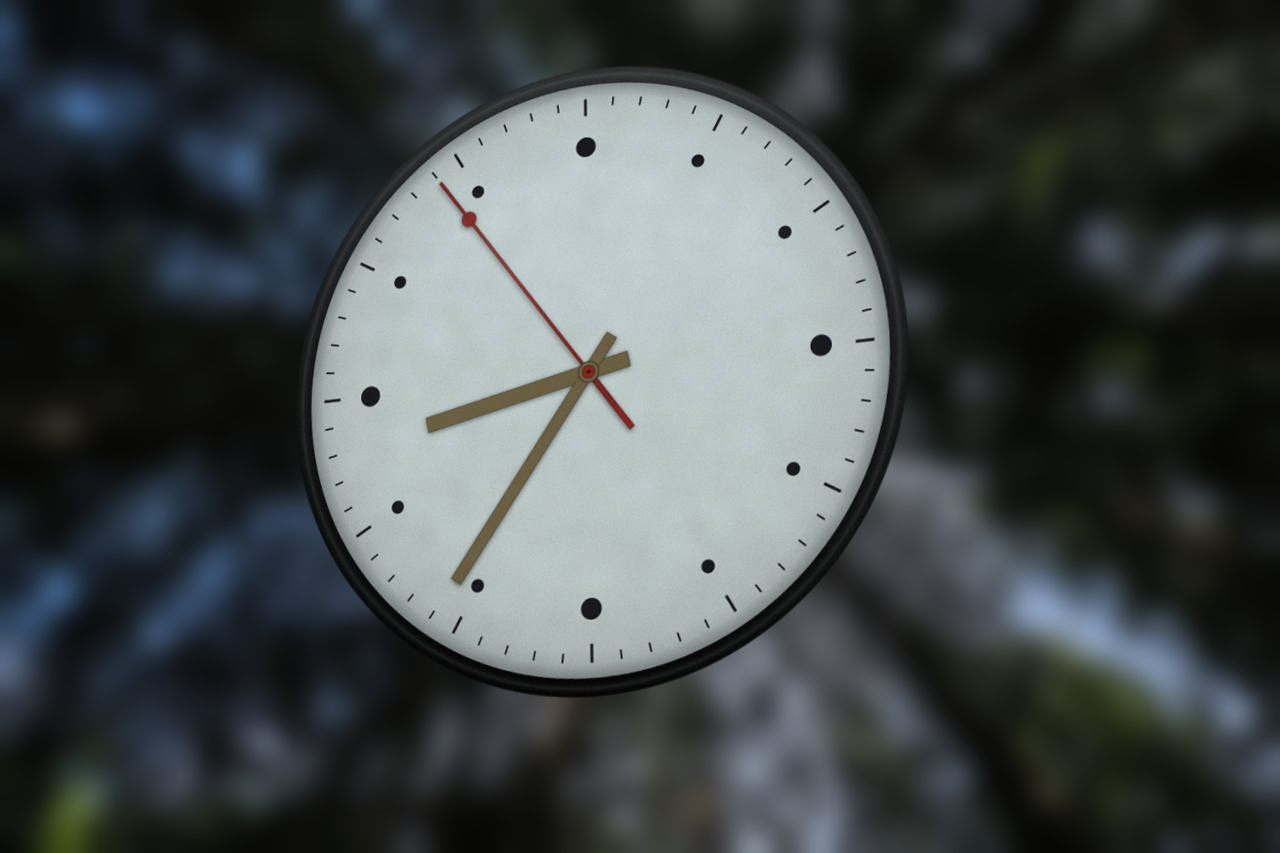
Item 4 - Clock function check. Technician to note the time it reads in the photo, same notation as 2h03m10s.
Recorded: 8h35m54s
